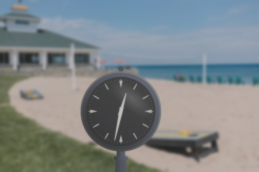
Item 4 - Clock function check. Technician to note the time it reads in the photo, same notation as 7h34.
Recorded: 12h32
